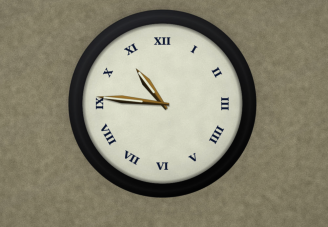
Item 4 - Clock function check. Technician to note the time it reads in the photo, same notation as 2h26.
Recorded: 10h46
